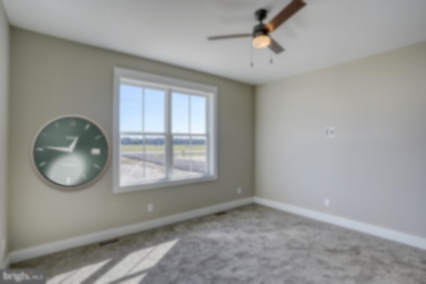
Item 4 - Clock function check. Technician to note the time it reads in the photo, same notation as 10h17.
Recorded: 12h46
